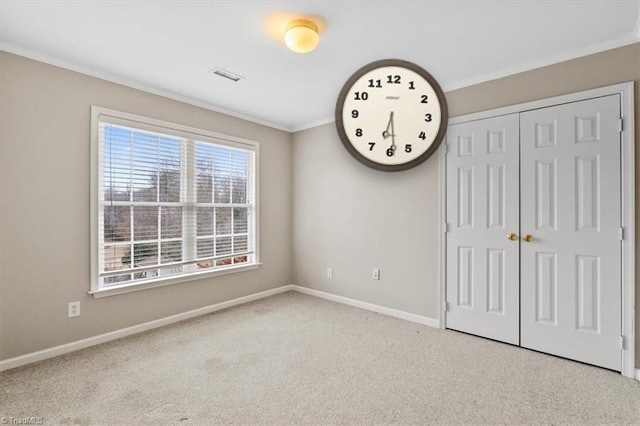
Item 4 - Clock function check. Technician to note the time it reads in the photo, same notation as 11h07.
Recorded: 6h29
